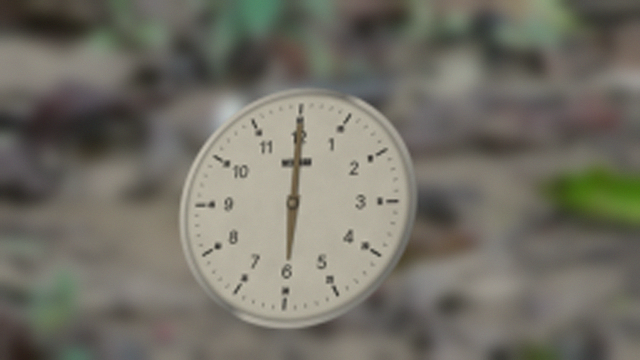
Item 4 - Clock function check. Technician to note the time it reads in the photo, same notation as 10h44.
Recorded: 6h00
